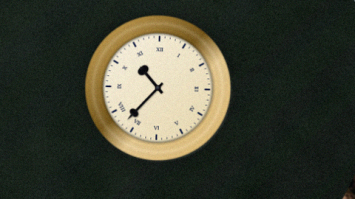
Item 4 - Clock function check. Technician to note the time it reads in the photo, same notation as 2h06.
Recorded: 10h37
